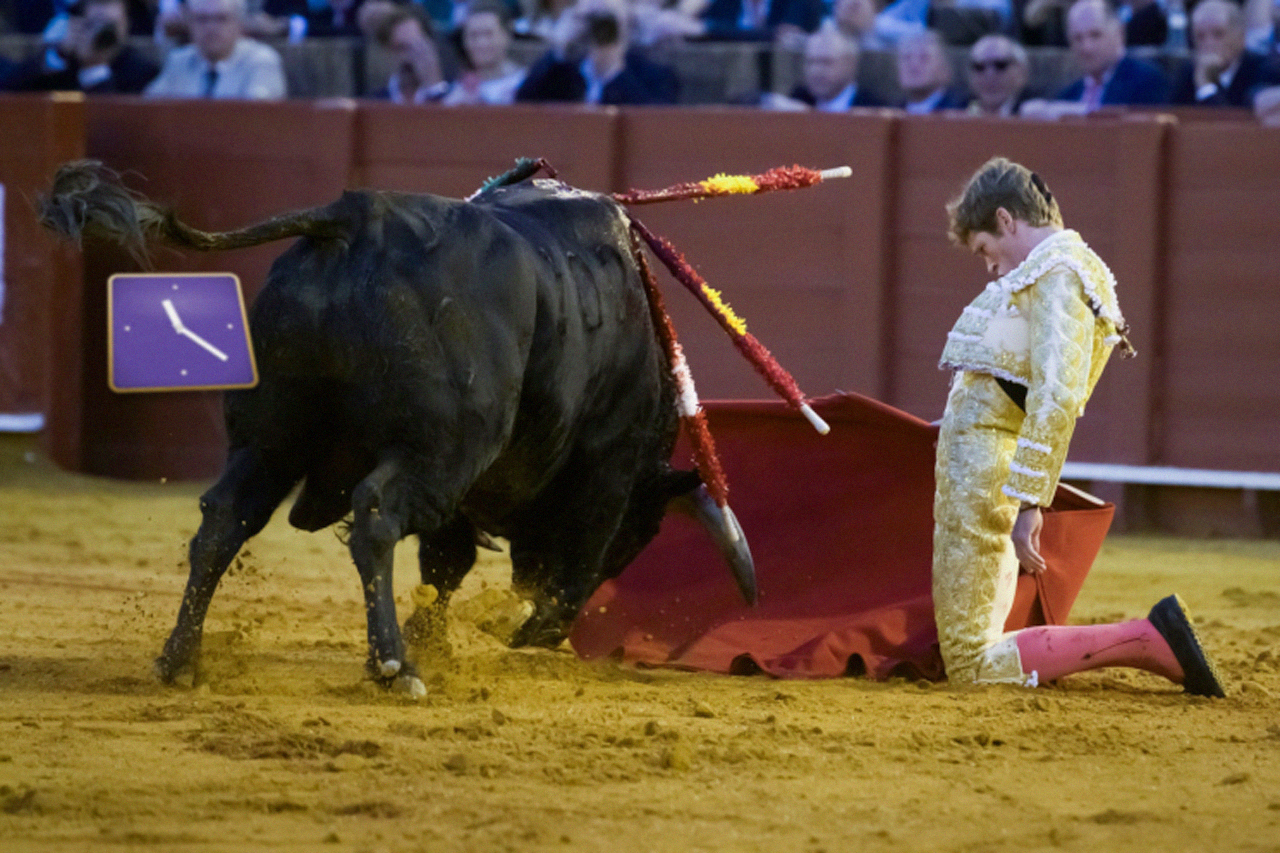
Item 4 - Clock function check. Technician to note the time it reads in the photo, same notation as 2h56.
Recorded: 11h22
